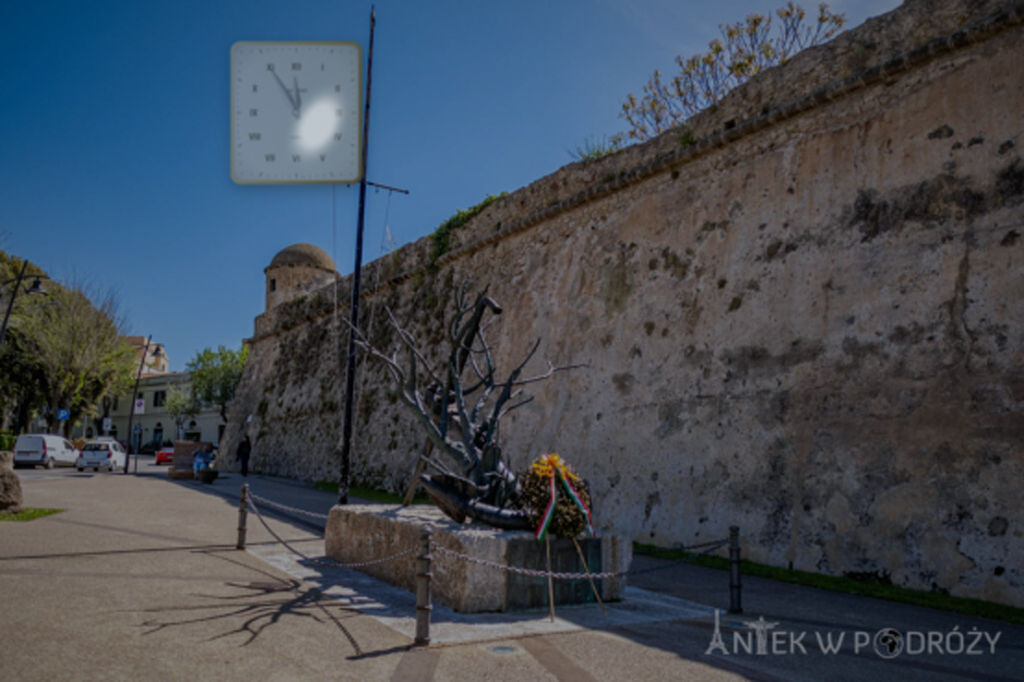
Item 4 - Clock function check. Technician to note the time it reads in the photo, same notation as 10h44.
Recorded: 11h55
